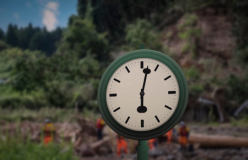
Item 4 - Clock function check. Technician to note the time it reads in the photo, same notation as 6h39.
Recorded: 6h02
